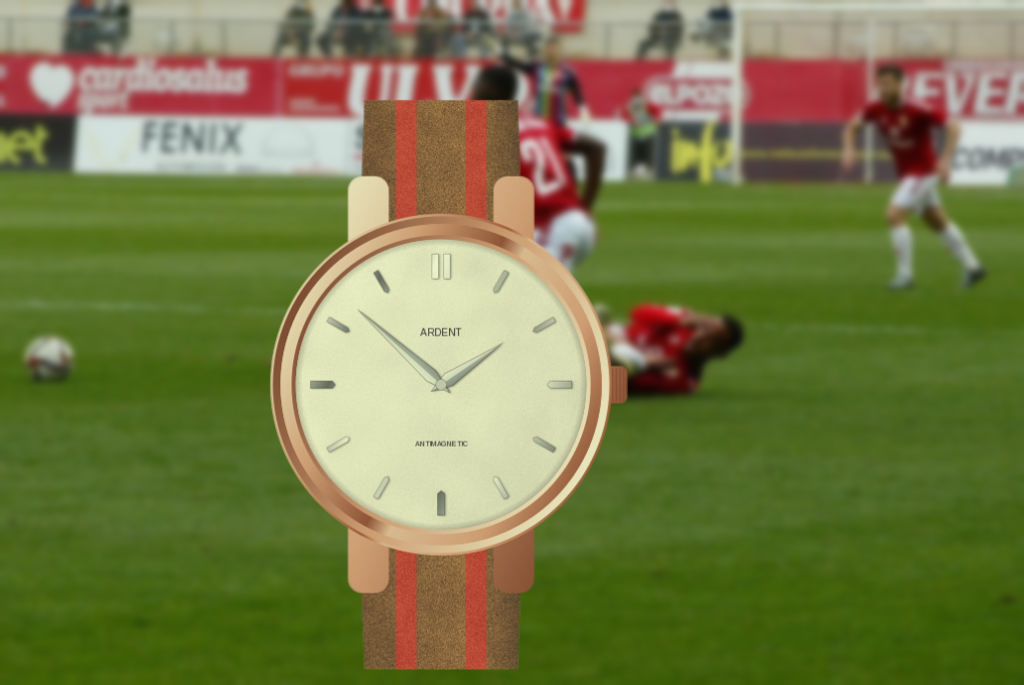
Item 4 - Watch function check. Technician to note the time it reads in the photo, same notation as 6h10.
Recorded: 1h52
